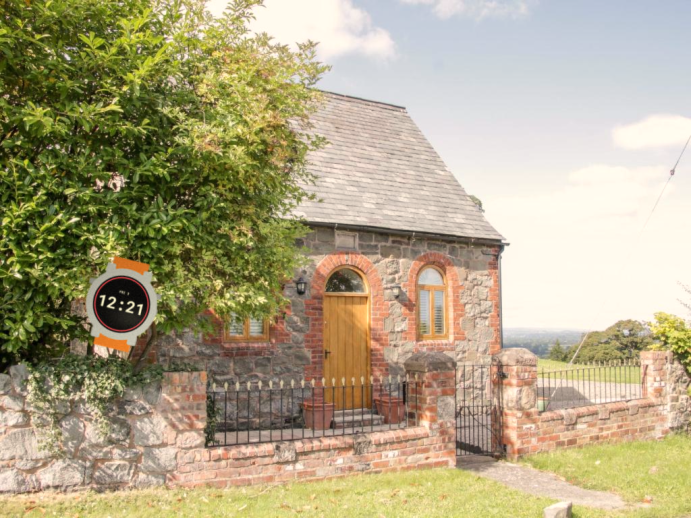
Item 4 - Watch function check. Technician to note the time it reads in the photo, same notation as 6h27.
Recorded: 12h21
